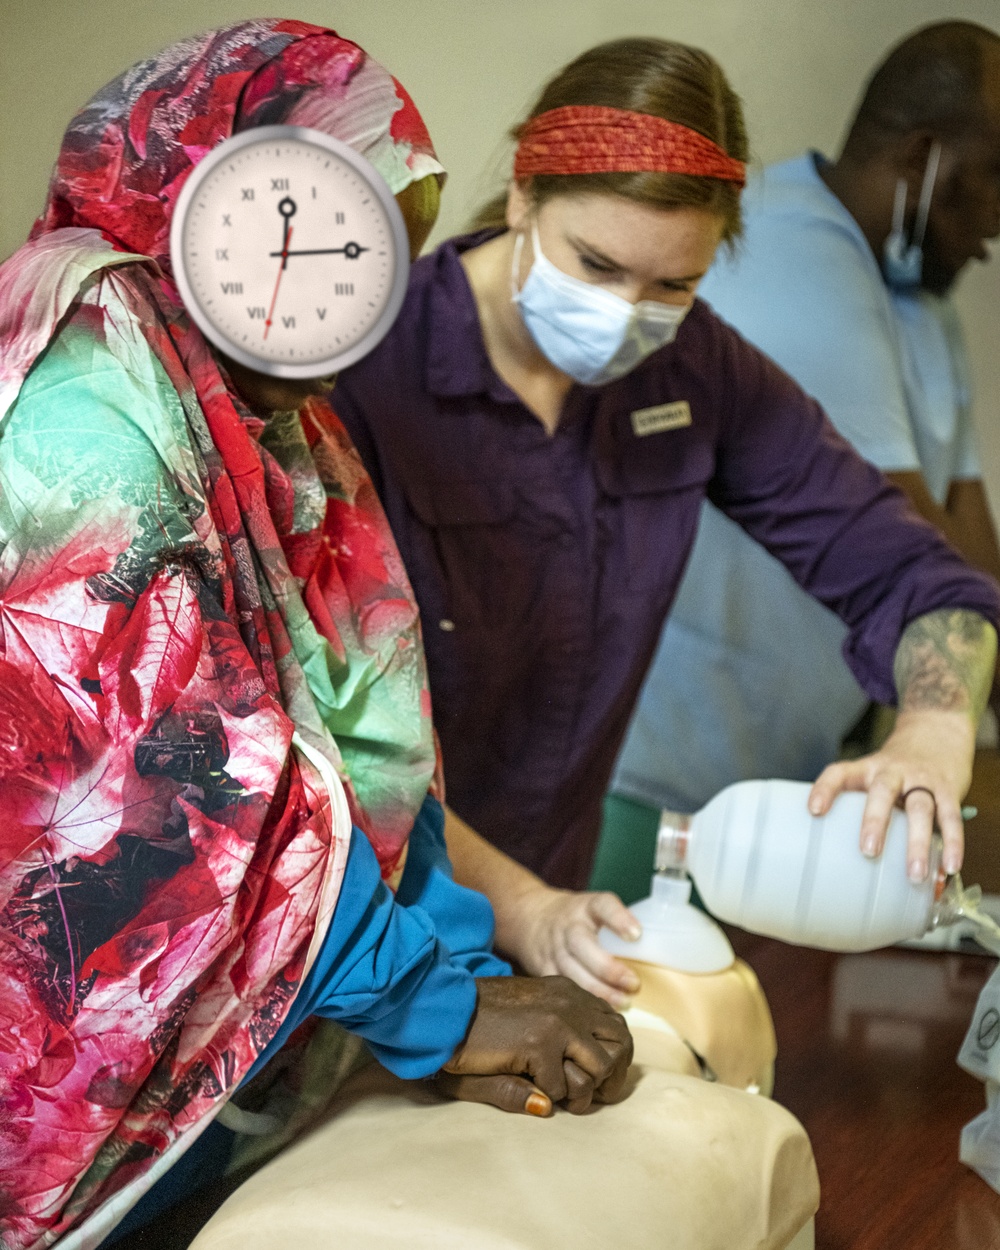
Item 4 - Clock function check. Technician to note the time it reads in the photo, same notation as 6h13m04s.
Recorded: 12h14m33s
